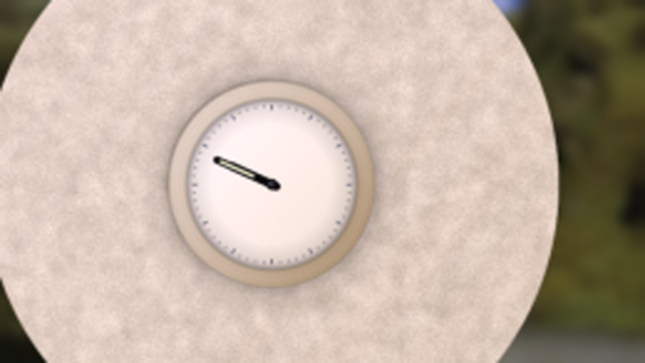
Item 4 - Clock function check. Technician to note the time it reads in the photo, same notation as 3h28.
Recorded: 9h49
